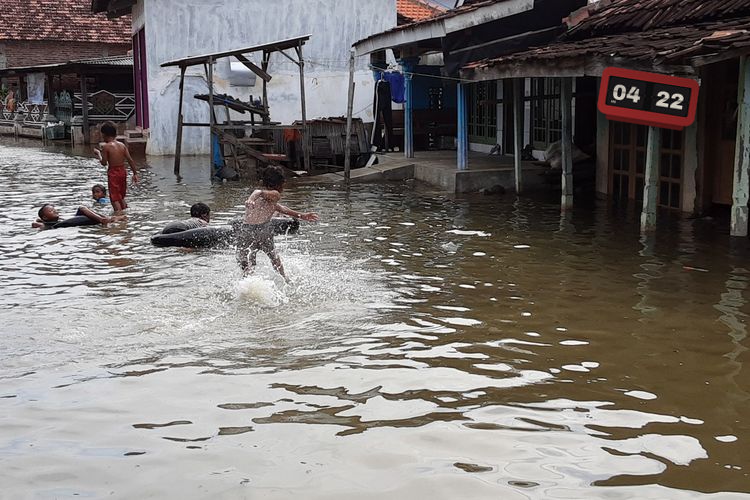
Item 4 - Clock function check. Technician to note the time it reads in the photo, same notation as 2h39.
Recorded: 4h22
